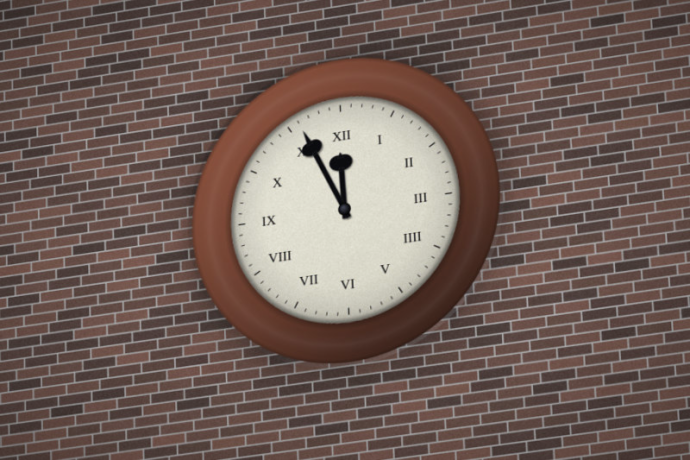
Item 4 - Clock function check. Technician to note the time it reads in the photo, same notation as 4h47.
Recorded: 11h56
